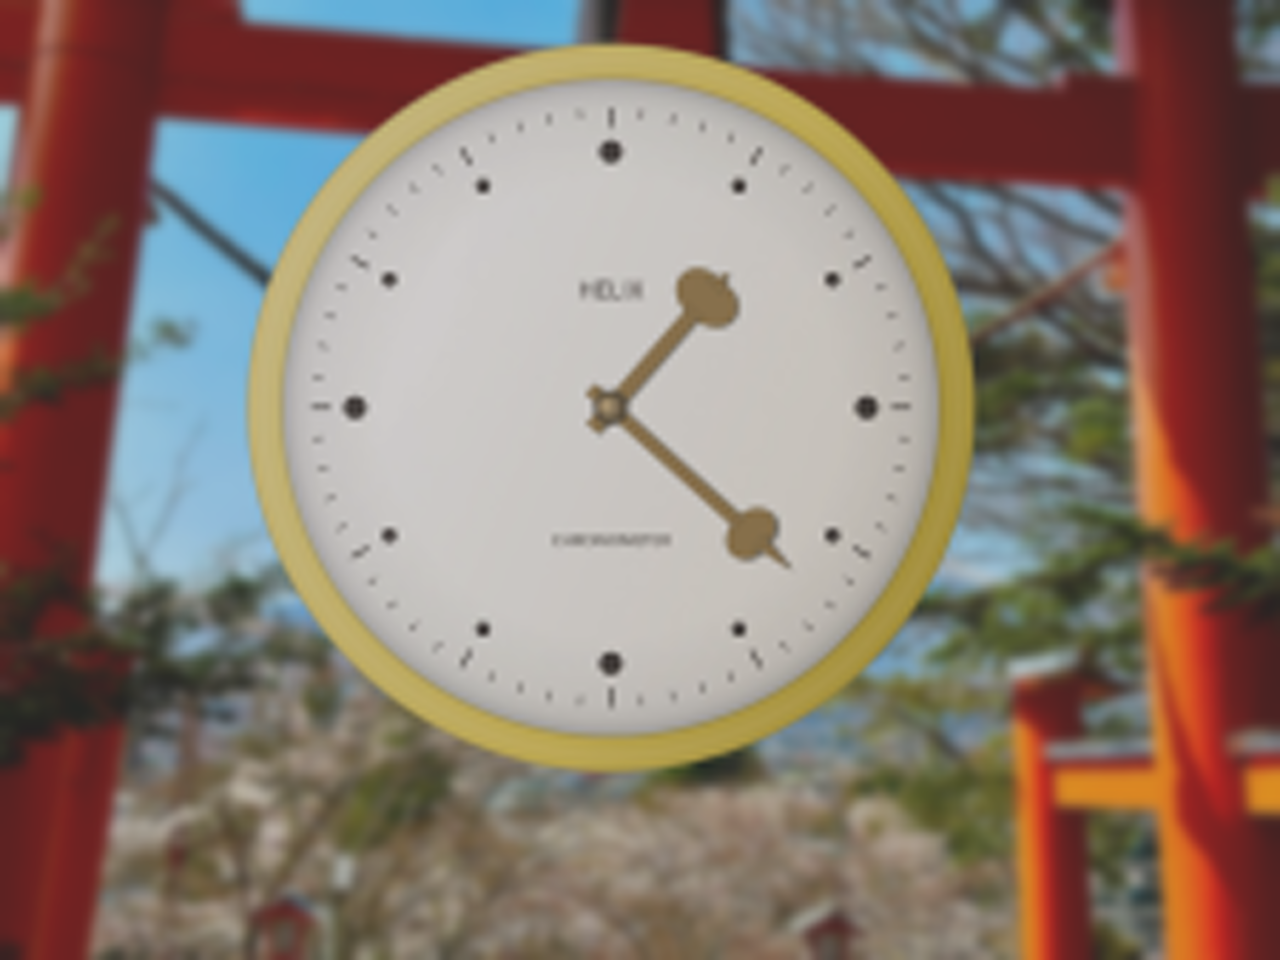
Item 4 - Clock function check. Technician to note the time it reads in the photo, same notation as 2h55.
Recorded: 1h22
